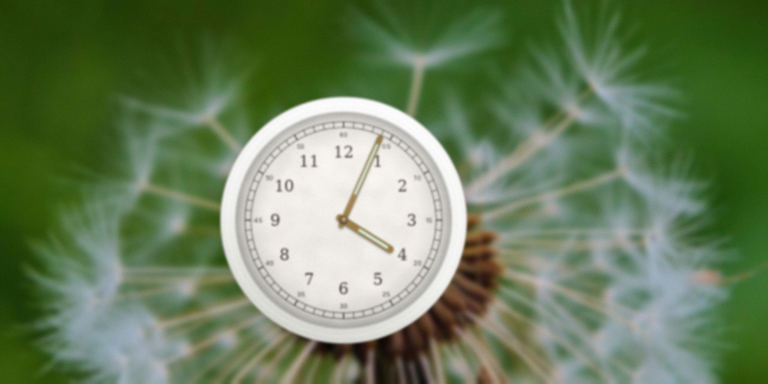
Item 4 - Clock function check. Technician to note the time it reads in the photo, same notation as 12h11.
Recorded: 4h04
